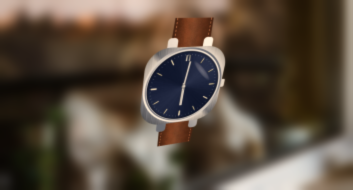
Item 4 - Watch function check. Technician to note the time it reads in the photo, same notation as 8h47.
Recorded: 6h01
